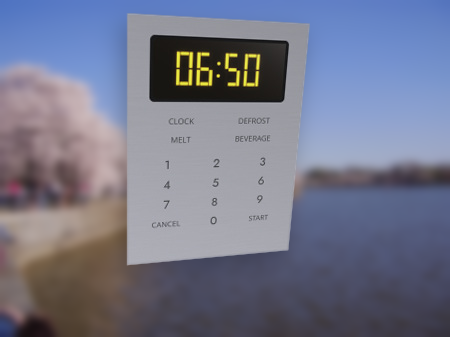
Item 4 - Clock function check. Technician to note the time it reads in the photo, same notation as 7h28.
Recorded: 6h50
